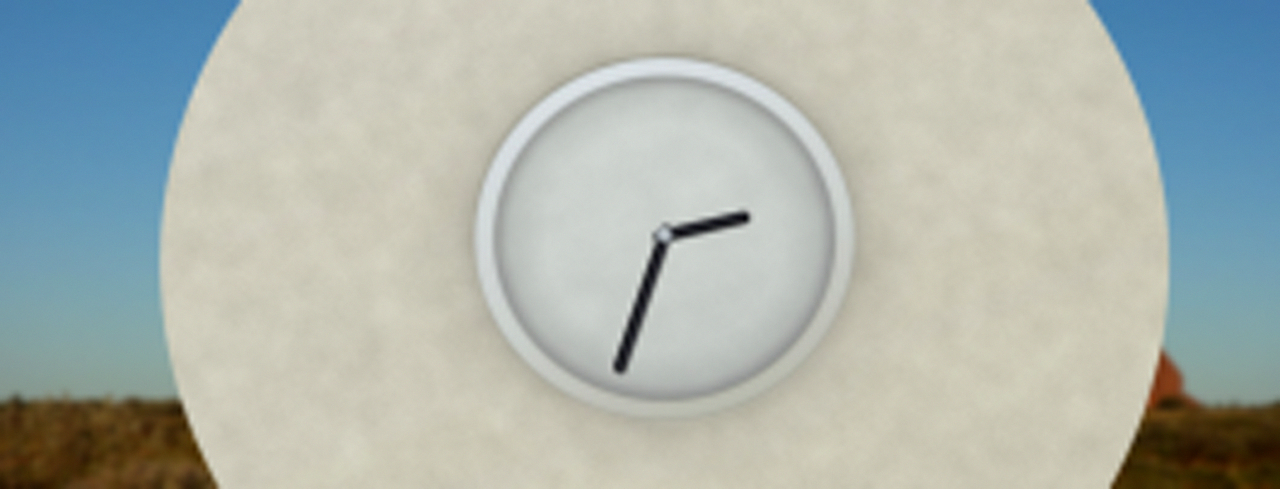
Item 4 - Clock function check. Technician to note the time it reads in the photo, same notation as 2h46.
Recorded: 2h33
